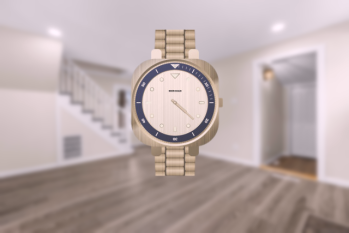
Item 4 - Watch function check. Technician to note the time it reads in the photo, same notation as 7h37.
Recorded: 4h22
